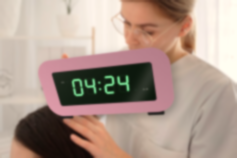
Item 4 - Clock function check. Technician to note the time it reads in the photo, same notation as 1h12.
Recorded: 4h24
